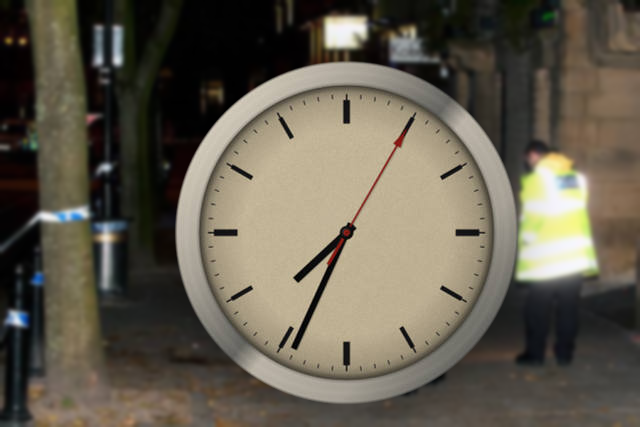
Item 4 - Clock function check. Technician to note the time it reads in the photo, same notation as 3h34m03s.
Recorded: 7h34m05s
